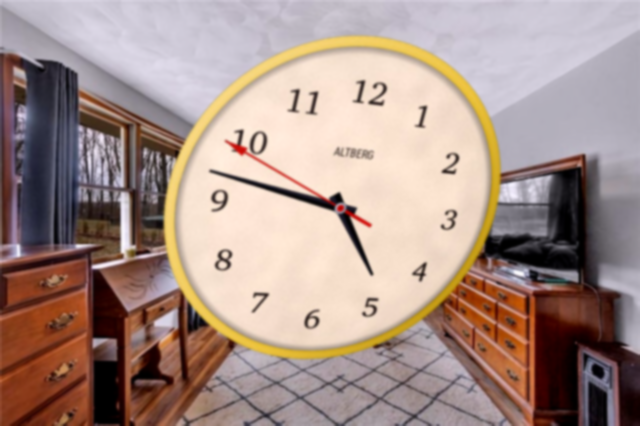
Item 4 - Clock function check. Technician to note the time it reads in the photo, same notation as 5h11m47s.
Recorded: 4h46m49s
